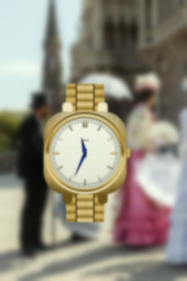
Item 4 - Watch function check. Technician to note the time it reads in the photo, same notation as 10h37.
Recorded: 11h34
